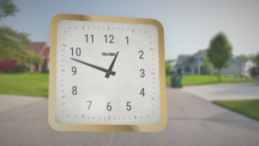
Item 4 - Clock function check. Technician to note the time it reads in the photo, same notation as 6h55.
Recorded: 12h48
